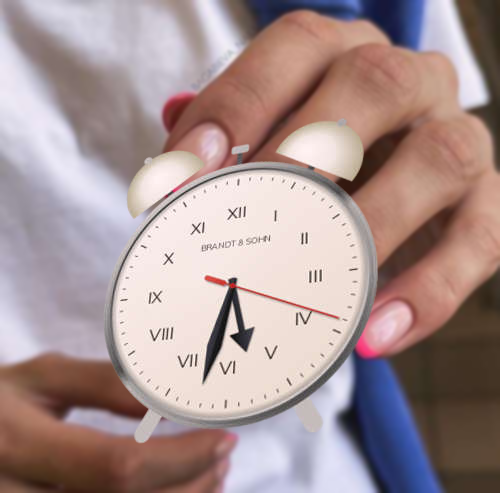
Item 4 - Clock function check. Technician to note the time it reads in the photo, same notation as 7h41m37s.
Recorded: 5h32m19s
